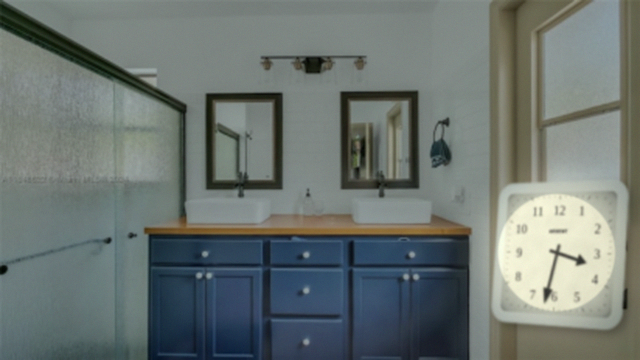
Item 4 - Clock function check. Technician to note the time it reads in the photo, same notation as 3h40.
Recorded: 3h32
